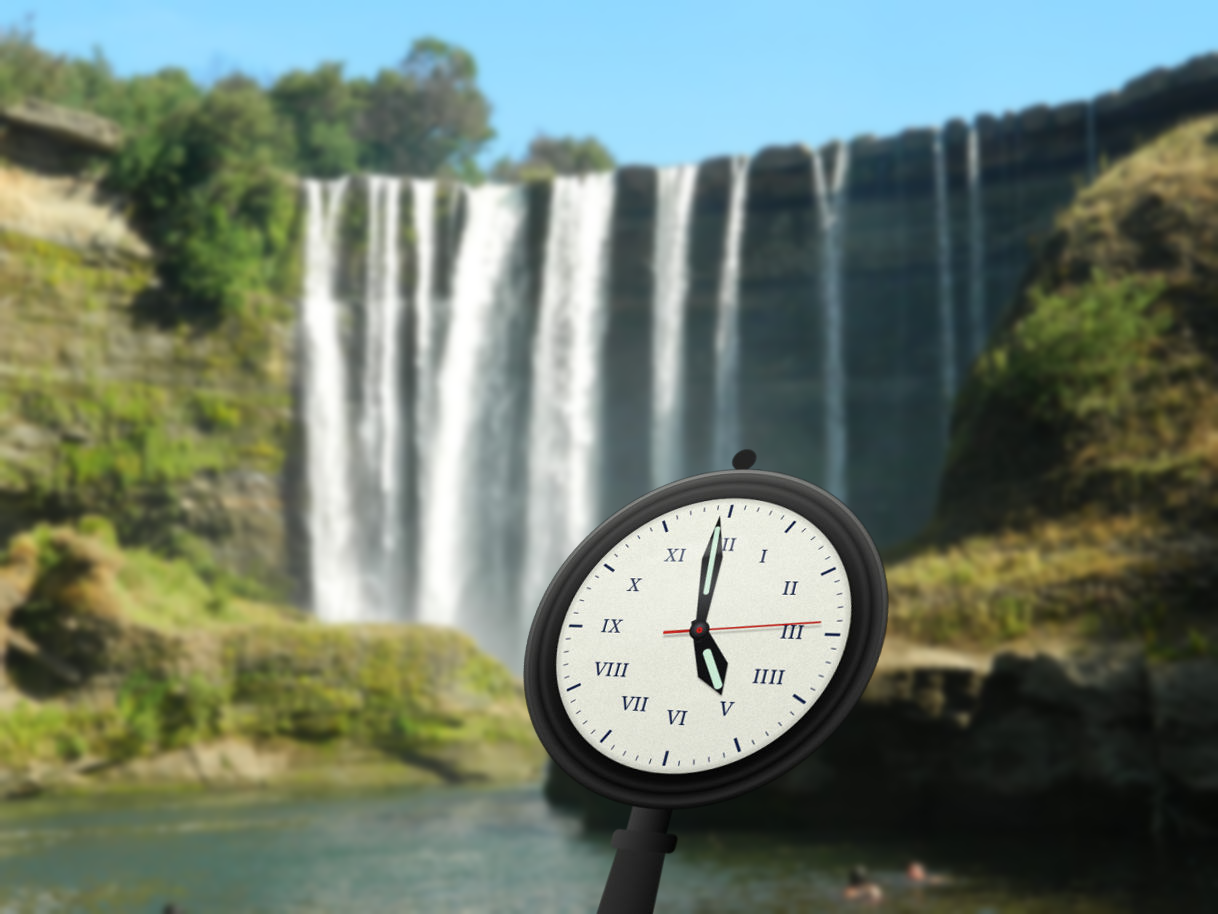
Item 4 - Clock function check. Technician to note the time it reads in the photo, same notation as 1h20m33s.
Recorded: 4h59m14s
